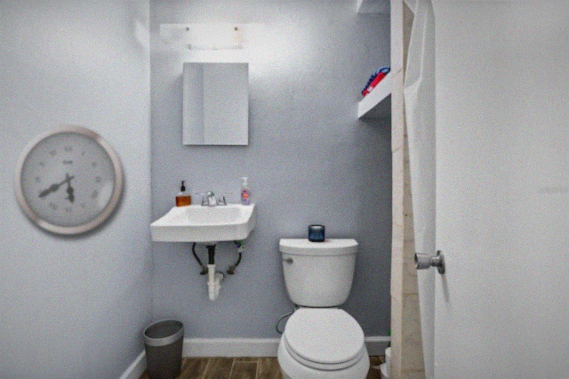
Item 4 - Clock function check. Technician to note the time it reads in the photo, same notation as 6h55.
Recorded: 5h40
